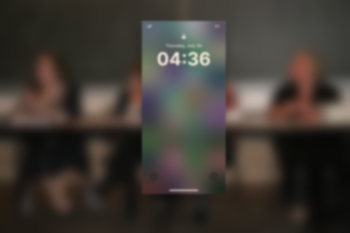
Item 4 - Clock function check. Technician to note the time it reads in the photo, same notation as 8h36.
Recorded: 4h36
